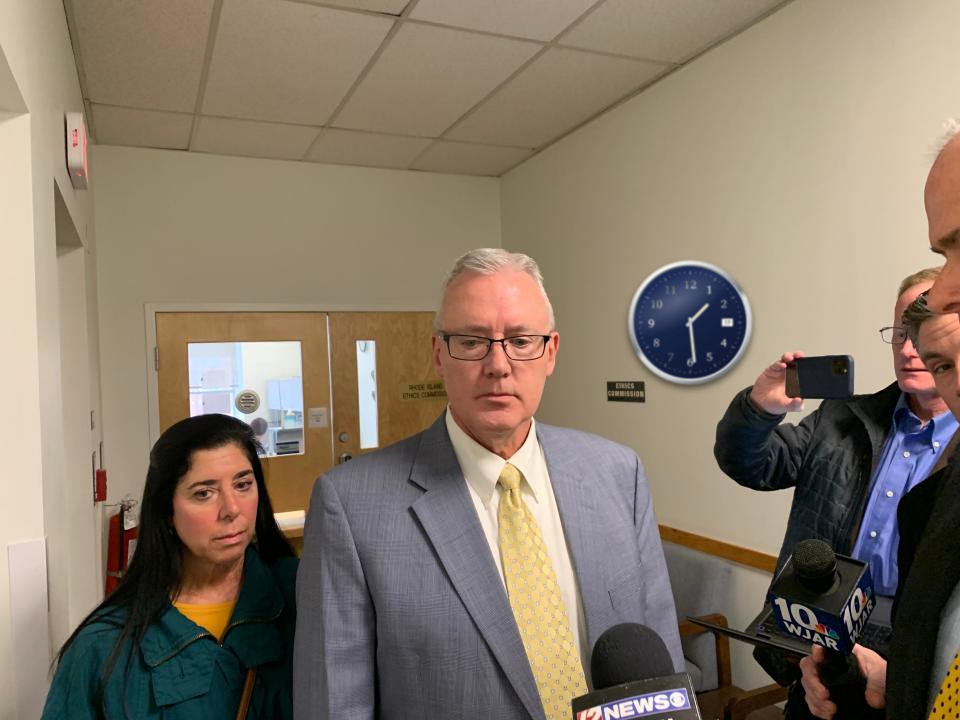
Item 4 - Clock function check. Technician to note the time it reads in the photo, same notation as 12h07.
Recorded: 1h29
